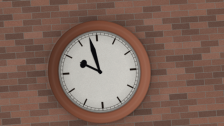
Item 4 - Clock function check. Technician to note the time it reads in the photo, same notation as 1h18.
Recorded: 9h58
